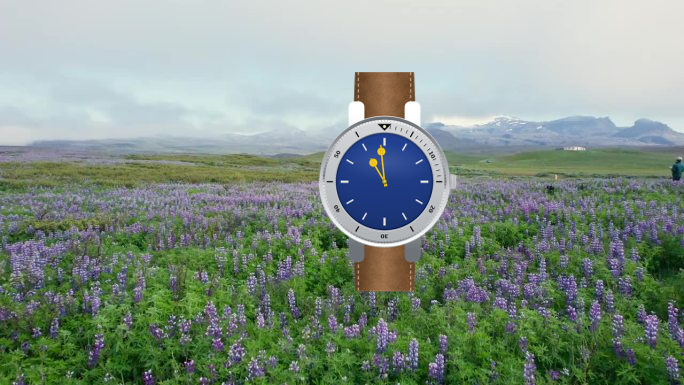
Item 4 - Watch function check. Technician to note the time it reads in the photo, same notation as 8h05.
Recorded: 10h59
